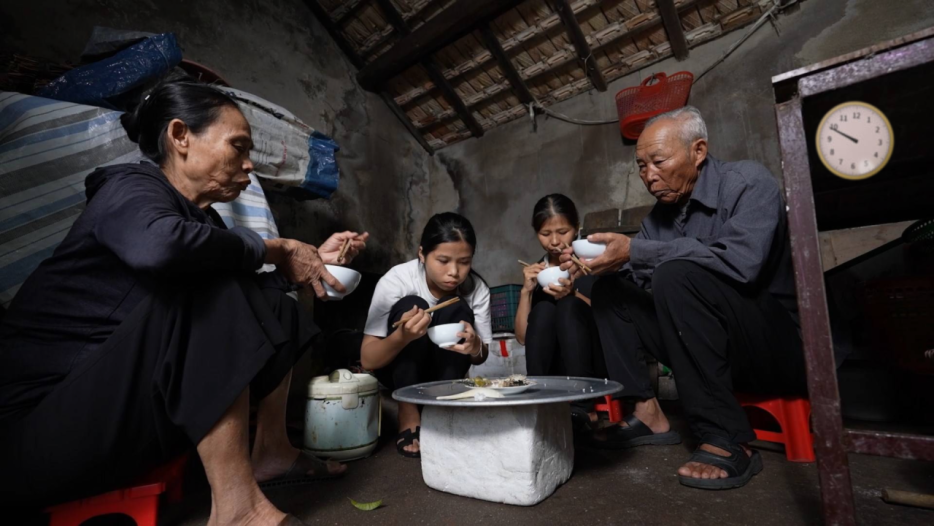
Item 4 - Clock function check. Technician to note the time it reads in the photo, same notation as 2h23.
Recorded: 9h49
